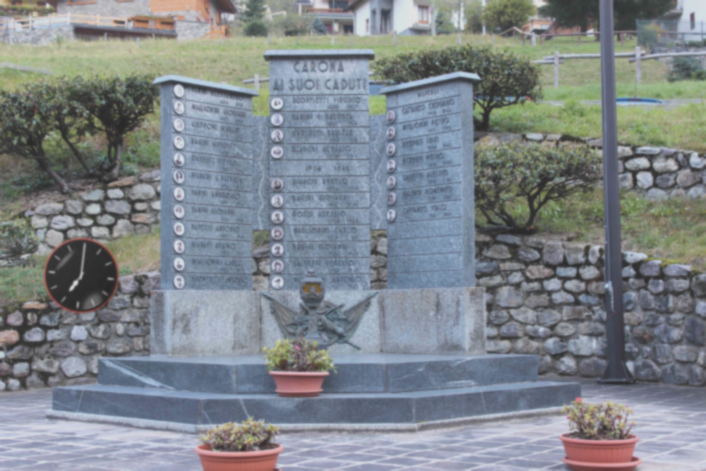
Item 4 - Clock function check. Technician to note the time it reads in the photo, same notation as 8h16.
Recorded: 7h00
